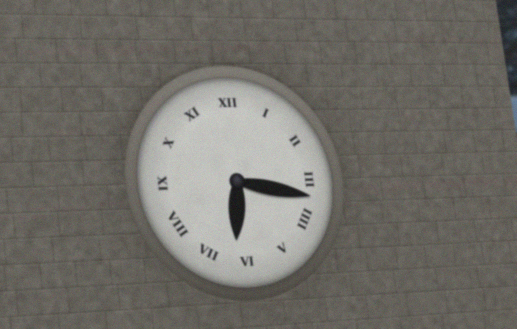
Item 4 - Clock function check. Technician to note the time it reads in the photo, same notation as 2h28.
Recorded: 6h17
